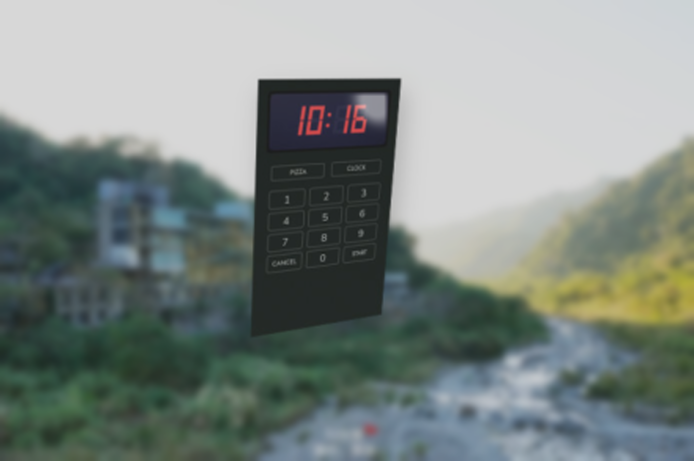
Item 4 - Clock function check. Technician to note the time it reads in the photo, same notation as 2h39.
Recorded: 10h16
